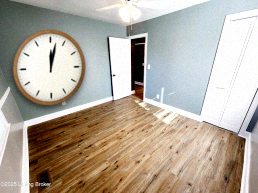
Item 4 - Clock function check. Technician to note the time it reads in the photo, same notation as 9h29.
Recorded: 12h02
